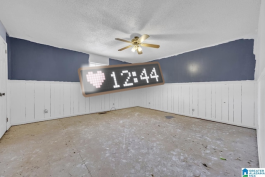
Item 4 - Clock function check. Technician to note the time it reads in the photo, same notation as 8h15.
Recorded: 12h44
